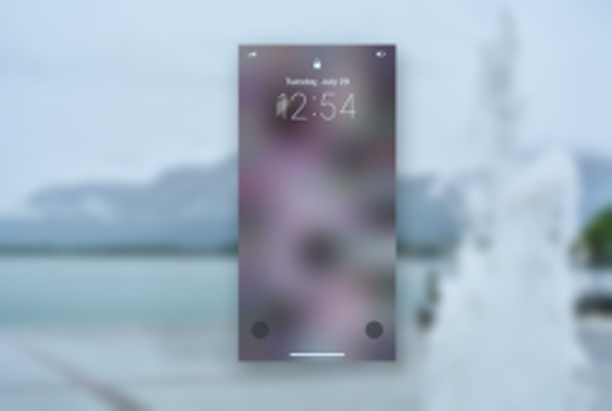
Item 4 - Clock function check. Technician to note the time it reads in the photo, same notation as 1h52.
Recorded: 12h54
